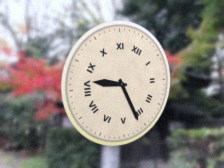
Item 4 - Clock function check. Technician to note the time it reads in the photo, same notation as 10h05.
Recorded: 8h21
